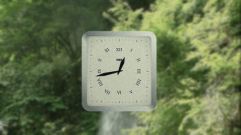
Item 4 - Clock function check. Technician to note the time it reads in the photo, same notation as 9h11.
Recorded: 12h43
